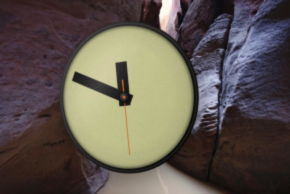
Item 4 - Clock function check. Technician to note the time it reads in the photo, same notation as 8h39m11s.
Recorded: 11h48m29s
